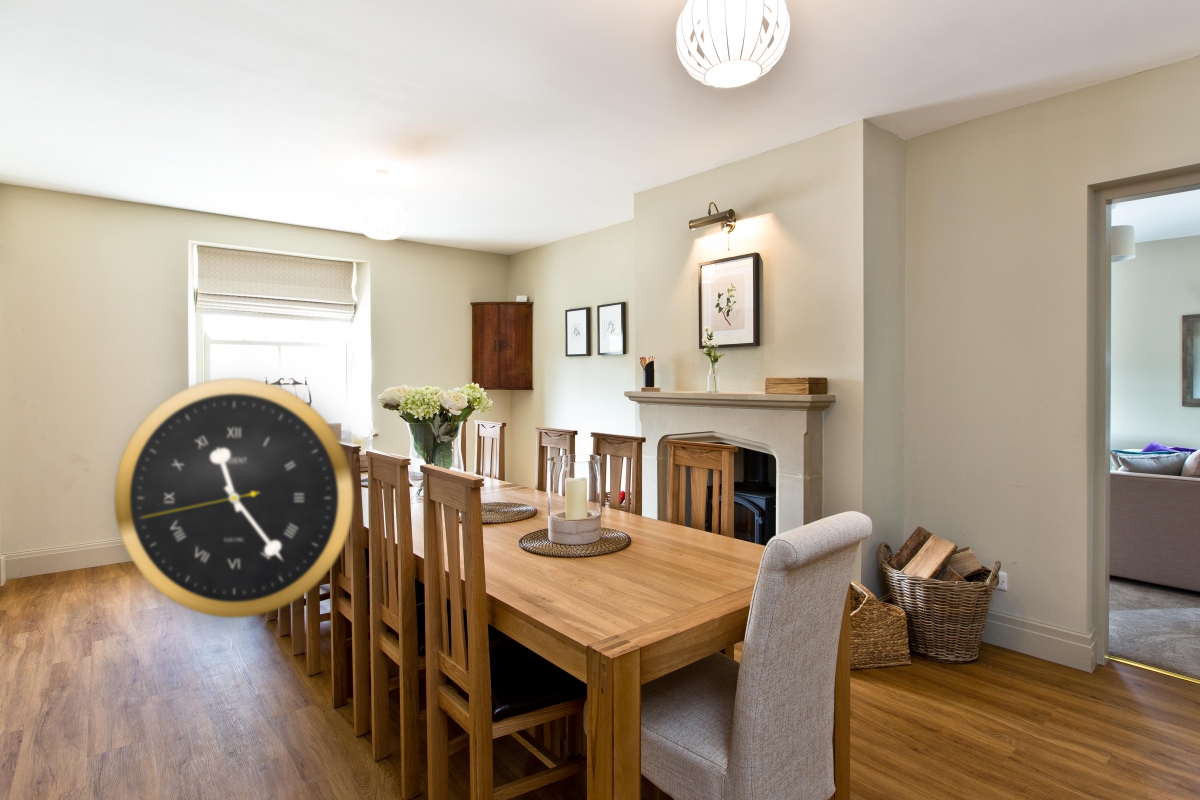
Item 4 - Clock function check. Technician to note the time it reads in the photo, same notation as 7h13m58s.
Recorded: 11h23m43s
